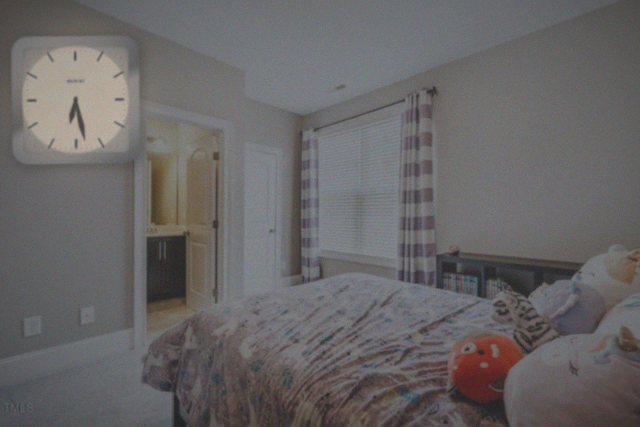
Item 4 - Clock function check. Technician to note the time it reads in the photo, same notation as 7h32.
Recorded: 6h28
